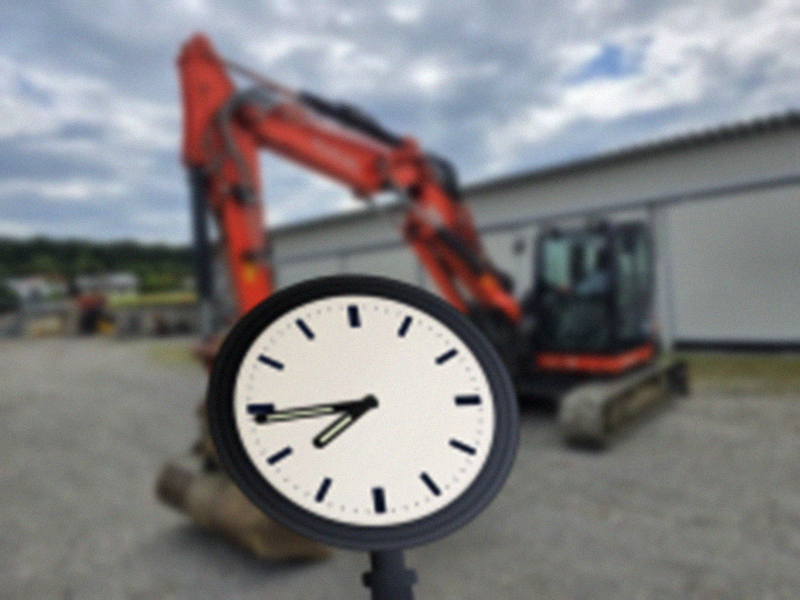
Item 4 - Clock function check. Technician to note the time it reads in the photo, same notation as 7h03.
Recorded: 7h44
